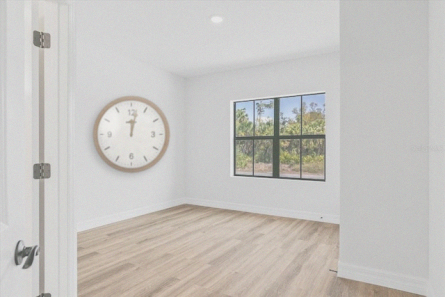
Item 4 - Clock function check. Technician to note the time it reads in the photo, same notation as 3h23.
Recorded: 12h02
